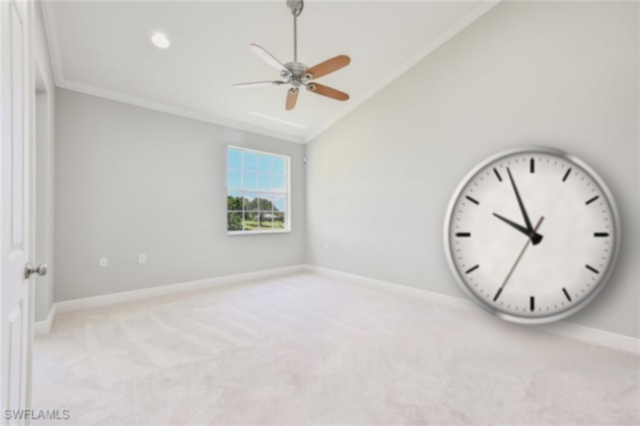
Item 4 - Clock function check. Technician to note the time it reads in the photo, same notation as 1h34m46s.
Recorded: 9h56m35s
